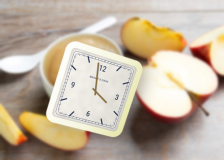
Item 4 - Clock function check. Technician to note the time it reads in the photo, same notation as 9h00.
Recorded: 3h58
